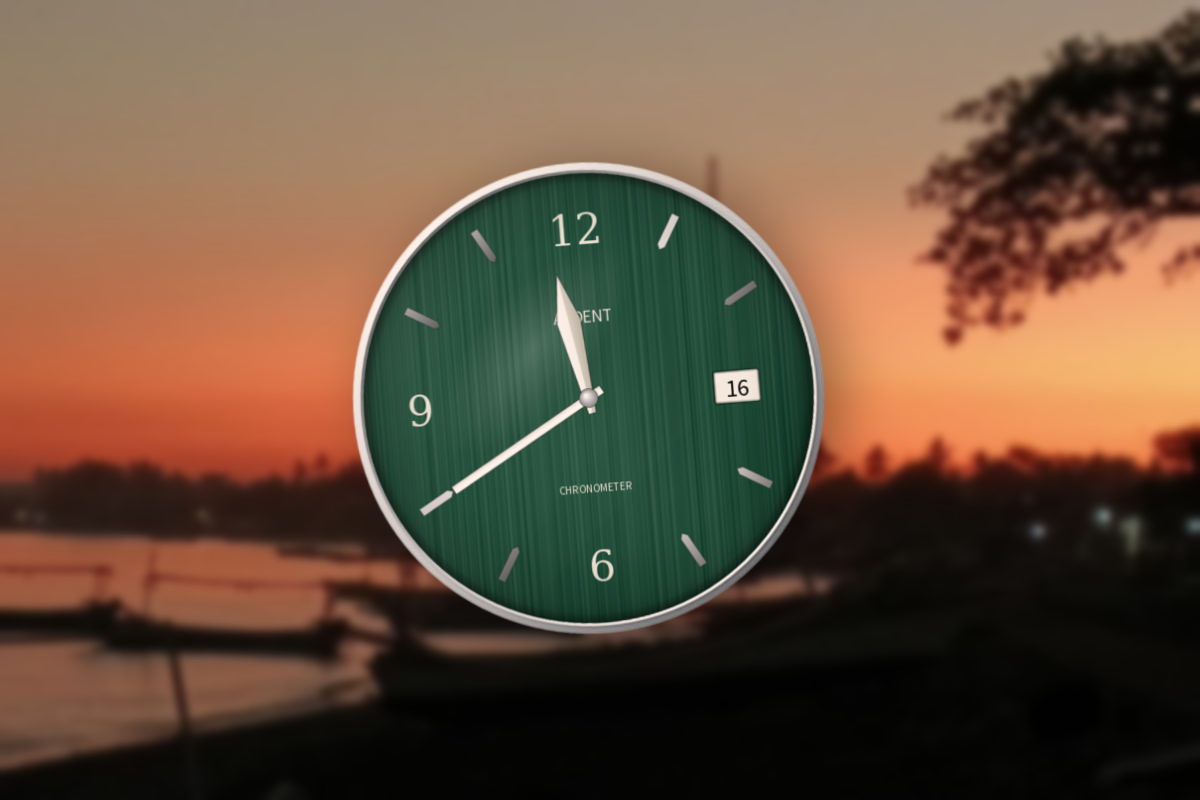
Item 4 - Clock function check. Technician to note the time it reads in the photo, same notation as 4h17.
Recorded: 11h40
